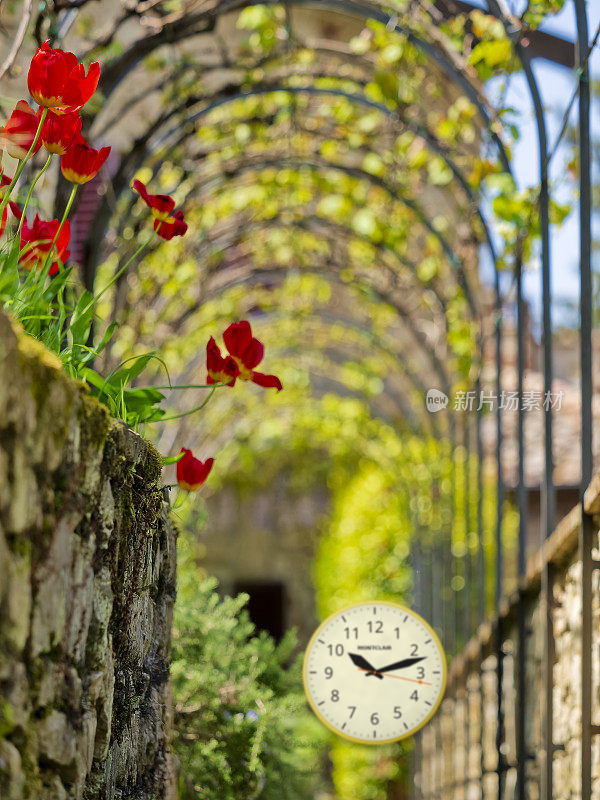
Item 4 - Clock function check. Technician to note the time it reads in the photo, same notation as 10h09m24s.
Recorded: 10h12m17s
